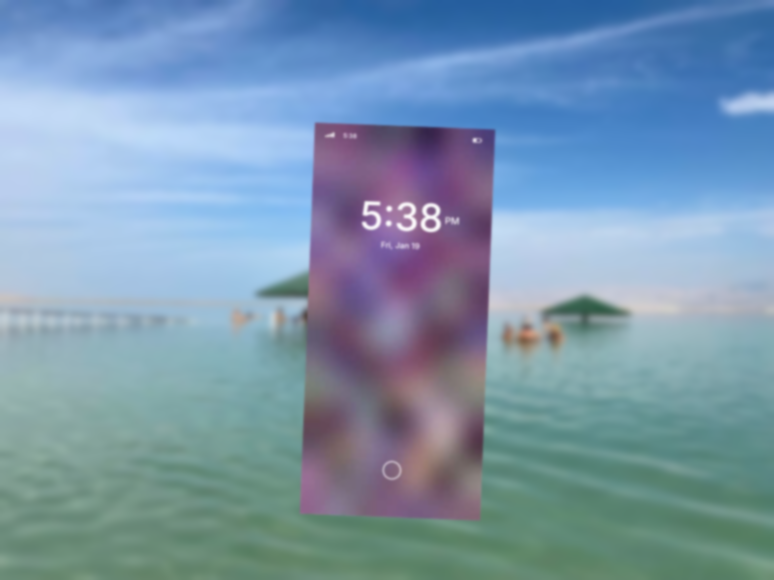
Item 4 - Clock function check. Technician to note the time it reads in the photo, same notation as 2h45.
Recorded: 5h38
